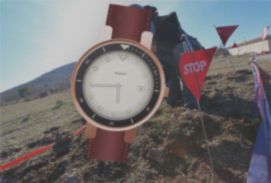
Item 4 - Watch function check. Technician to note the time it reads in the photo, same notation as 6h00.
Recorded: 5h44
